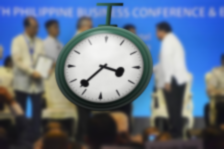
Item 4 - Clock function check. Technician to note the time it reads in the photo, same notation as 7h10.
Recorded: 3h37
